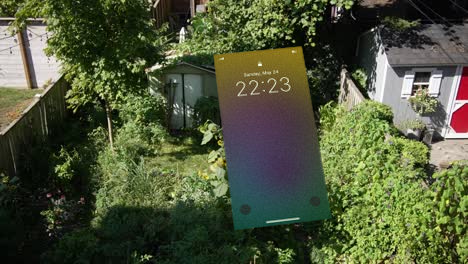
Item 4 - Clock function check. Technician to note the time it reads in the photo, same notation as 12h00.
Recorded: 22h23
